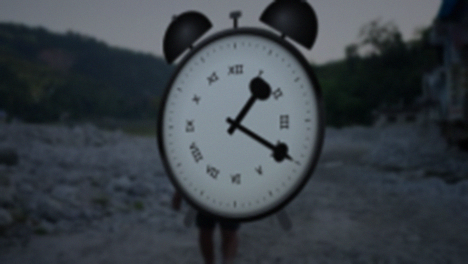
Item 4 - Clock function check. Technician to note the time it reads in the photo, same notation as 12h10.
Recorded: 1h20
